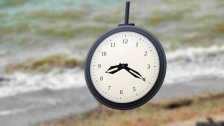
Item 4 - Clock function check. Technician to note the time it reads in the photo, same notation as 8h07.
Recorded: 8h20
